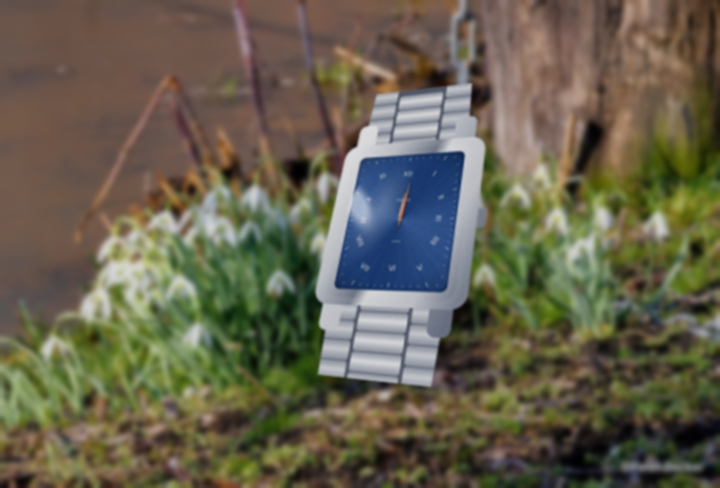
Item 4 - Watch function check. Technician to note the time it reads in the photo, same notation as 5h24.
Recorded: 12h01
